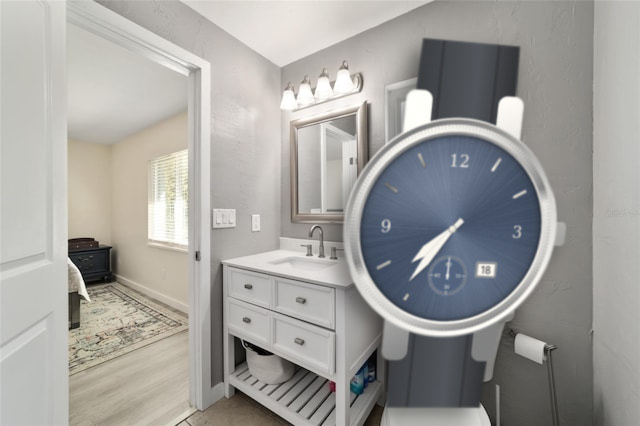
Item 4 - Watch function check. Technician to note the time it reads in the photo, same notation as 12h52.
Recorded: 7h36
